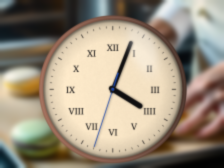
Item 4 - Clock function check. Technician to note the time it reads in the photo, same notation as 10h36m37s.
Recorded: 4h03m33s
